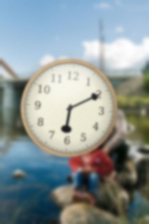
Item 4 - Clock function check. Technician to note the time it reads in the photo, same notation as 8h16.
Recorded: 6h10
